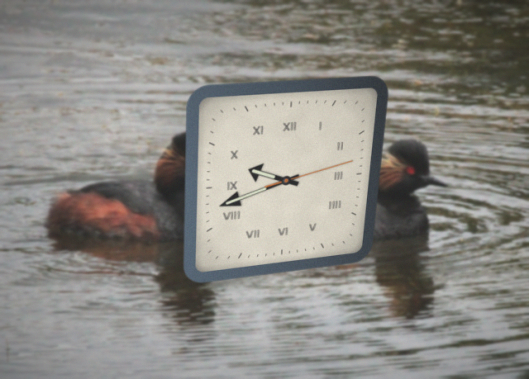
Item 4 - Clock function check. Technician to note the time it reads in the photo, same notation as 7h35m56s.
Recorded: 9h42m13s
